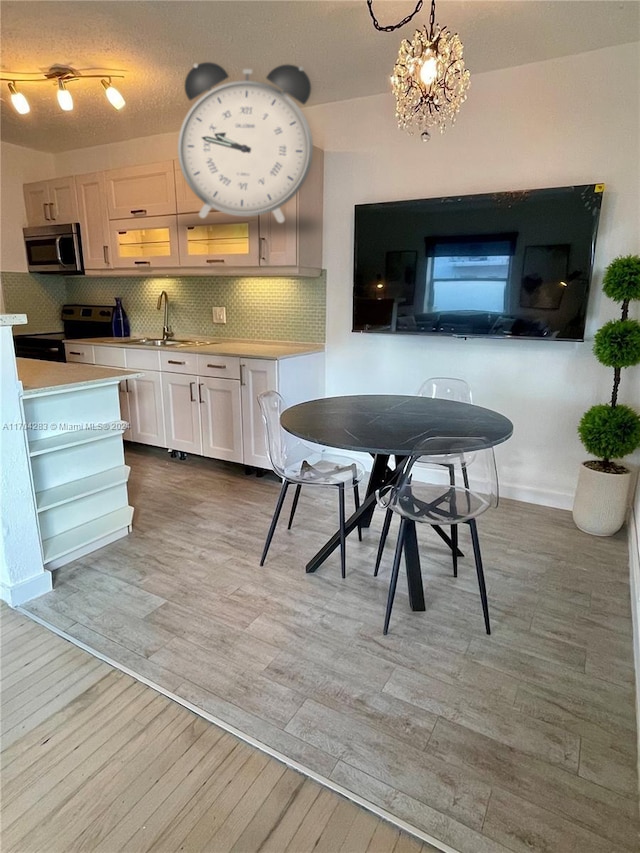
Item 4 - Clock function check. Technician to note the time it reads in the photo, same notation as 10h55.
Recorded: 9h47
